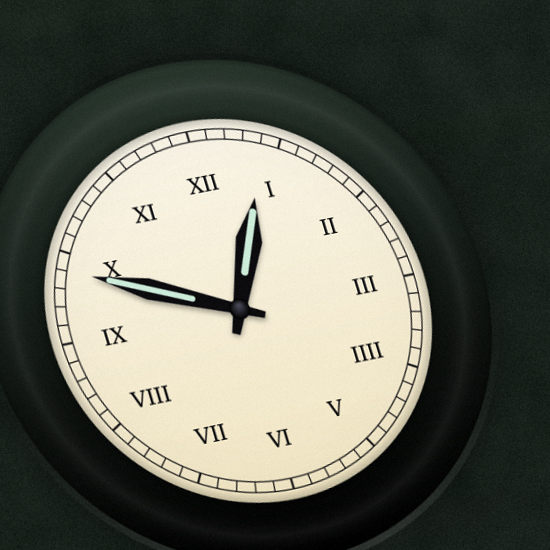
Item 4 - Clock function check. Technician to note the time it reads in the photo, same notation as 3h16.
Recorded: 12h49
